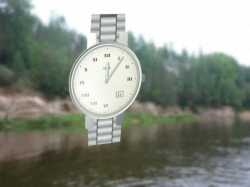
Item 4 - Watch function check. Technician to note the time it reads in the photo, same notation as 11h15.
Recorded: 12h06
